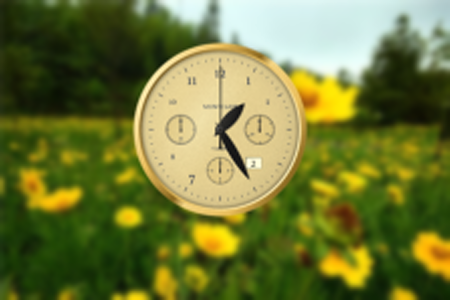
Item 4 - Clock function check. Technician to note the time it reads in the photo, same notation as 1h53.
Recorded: 1h25
